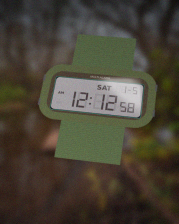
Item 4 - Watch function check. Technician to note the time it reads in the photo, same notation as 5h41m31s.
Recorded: 12h12m58s
